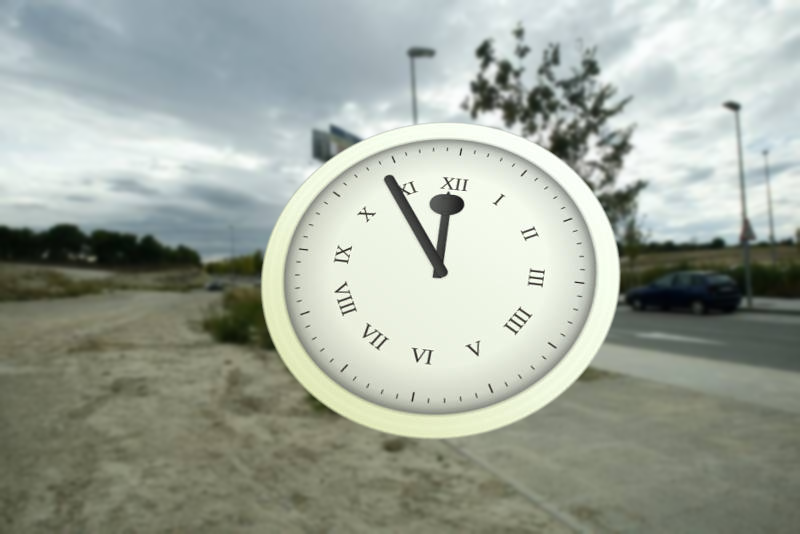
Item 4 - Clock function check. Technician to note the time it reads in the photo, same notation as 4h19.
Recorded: 11h54
